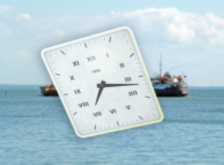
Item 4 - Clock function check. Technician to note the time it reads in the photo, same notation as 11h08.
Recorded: 7h17
